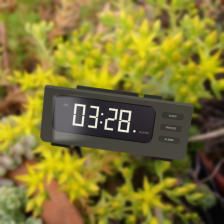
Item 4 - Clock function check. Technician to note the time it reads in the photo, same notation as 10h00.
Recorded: 3h28
